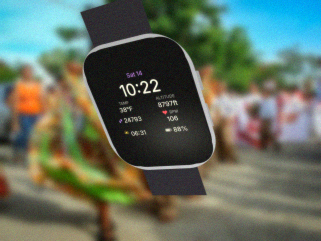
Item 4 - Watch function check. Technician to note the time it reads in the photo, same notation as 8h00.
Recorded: 10h22
